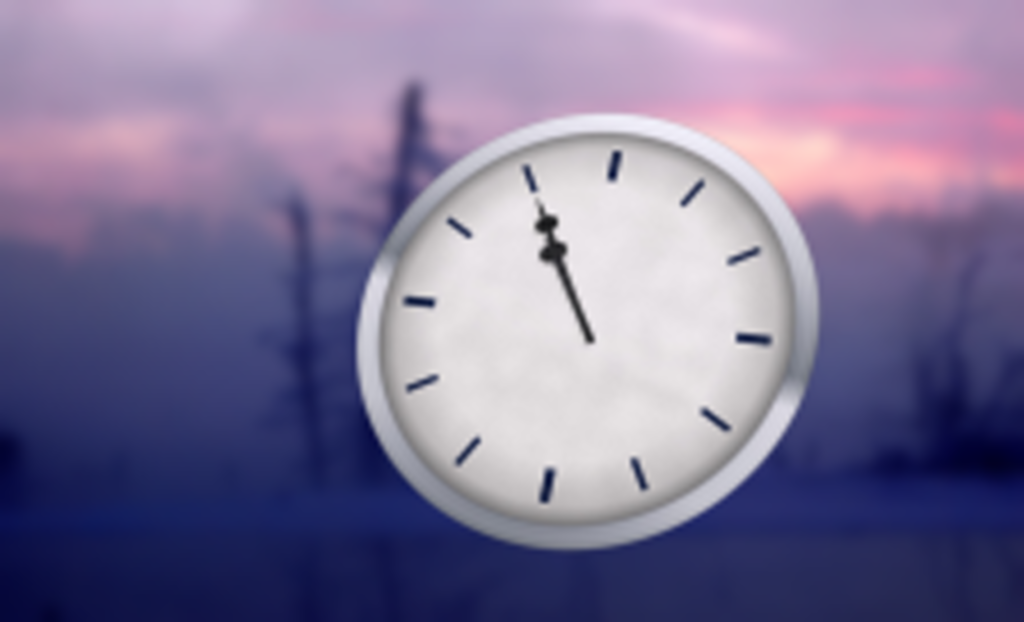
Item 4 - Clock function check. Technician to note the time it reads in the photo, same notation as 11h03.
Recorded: 10h55
